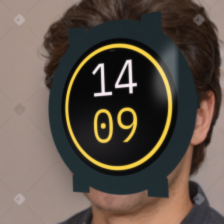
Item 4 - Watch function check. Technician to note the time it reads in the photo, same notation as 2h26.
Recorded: 14h09
